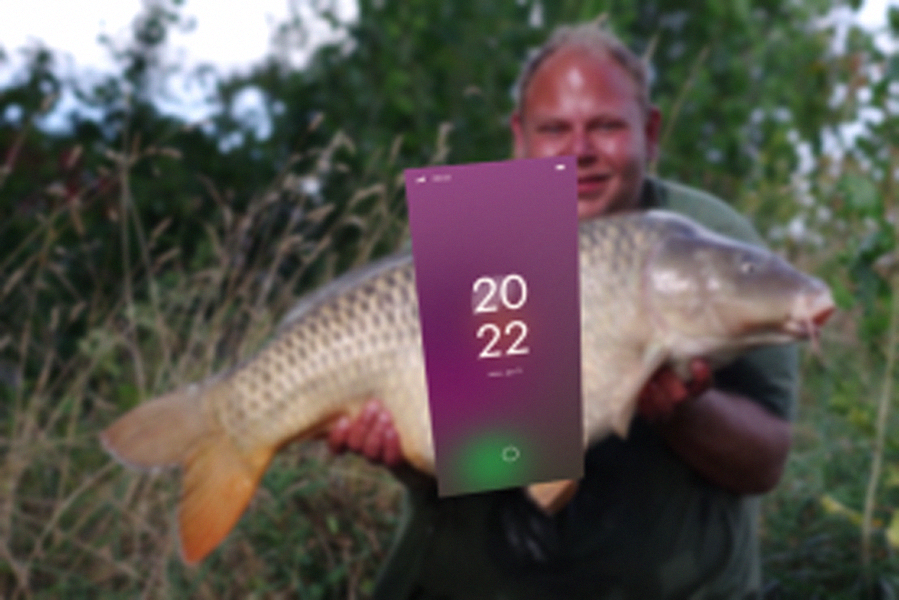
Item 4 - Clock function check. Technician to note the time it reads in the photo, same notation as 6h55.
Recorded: 20h22
